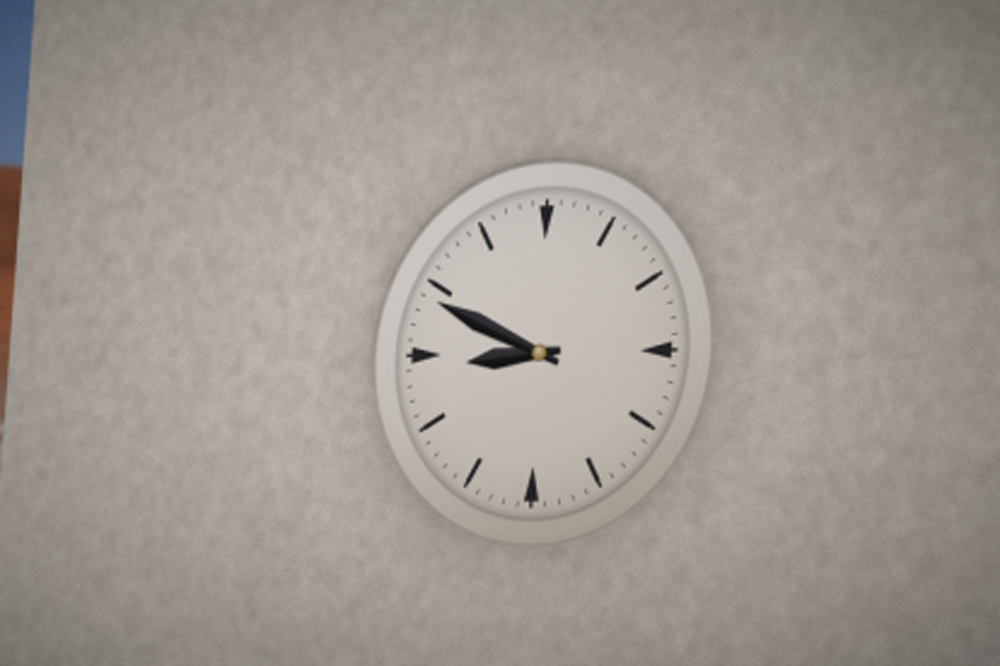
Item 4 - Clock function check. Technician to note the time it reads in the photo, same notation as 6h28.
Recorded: 8h49
